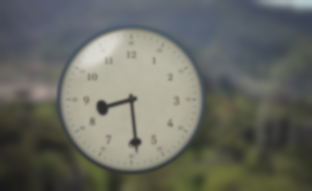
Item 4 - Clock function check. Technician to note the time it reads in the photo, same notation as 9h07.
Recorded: 8h29
